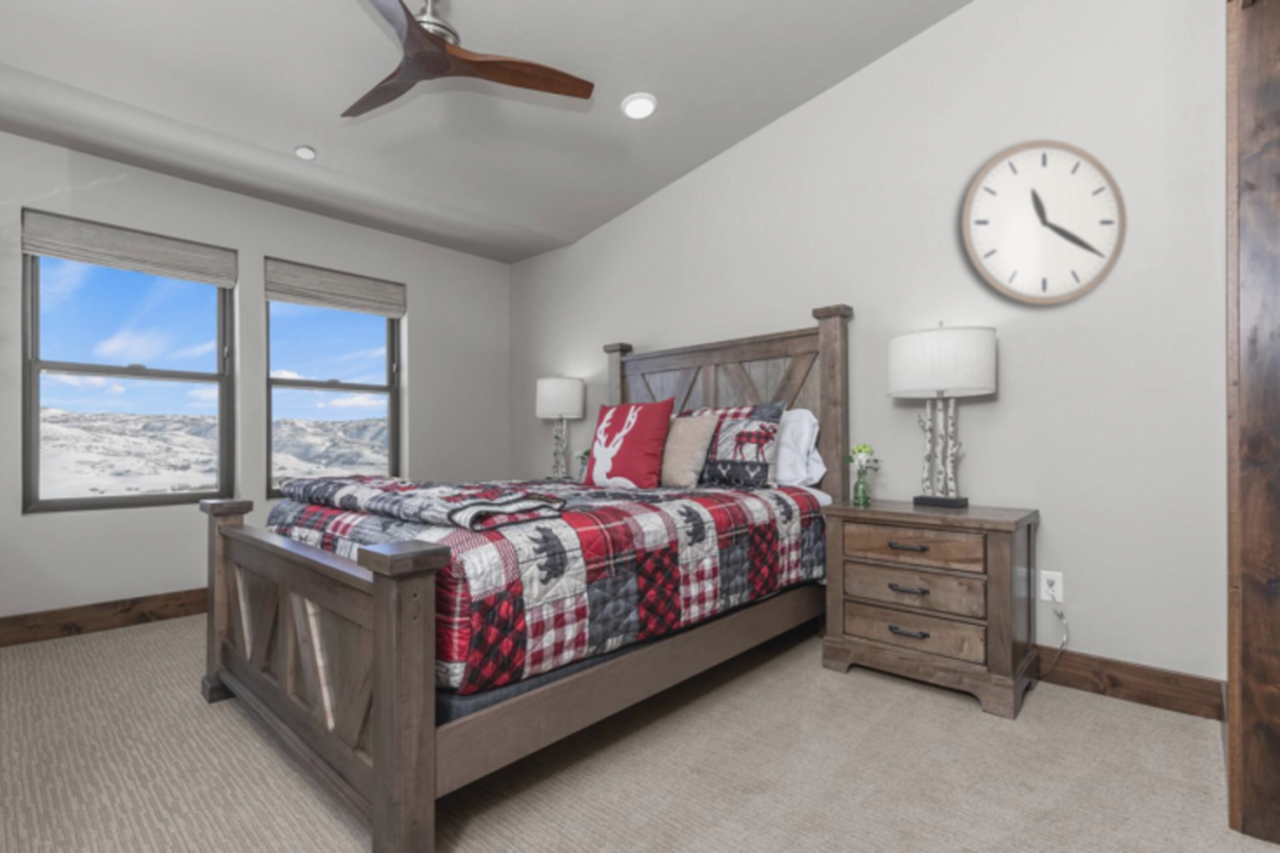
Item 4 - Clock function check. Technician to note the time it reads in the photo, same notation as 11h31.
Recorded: 11h20
